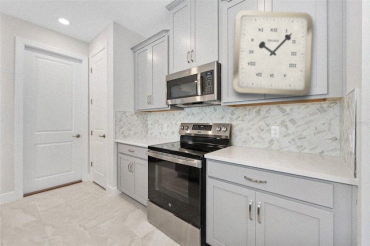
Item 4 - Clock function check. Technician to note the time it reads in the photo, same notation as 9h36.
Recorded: 10h07
